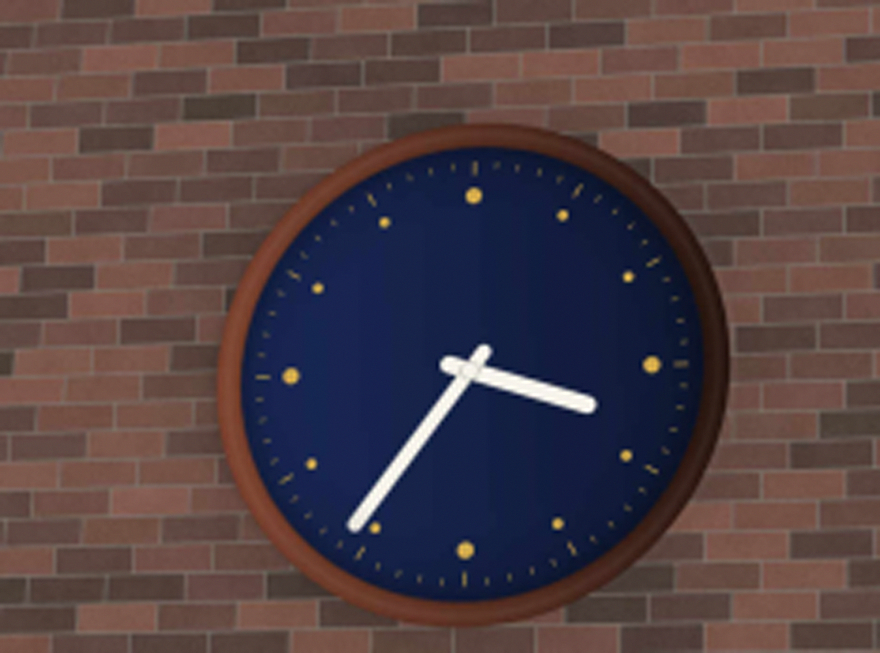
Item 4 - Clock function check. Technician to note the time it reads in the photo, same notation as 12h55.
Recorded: 3h36
